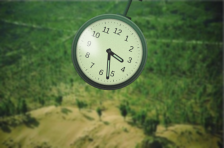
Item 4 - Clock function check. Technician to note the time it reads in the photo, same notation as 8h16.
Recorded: 3h27
